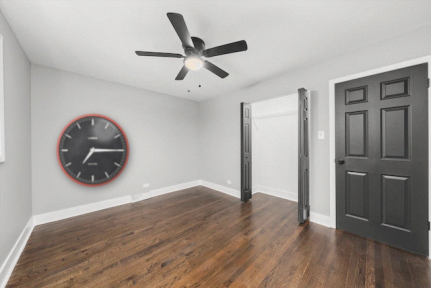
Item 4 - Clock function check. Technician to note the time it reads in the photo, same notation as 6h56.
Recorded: 7h15
